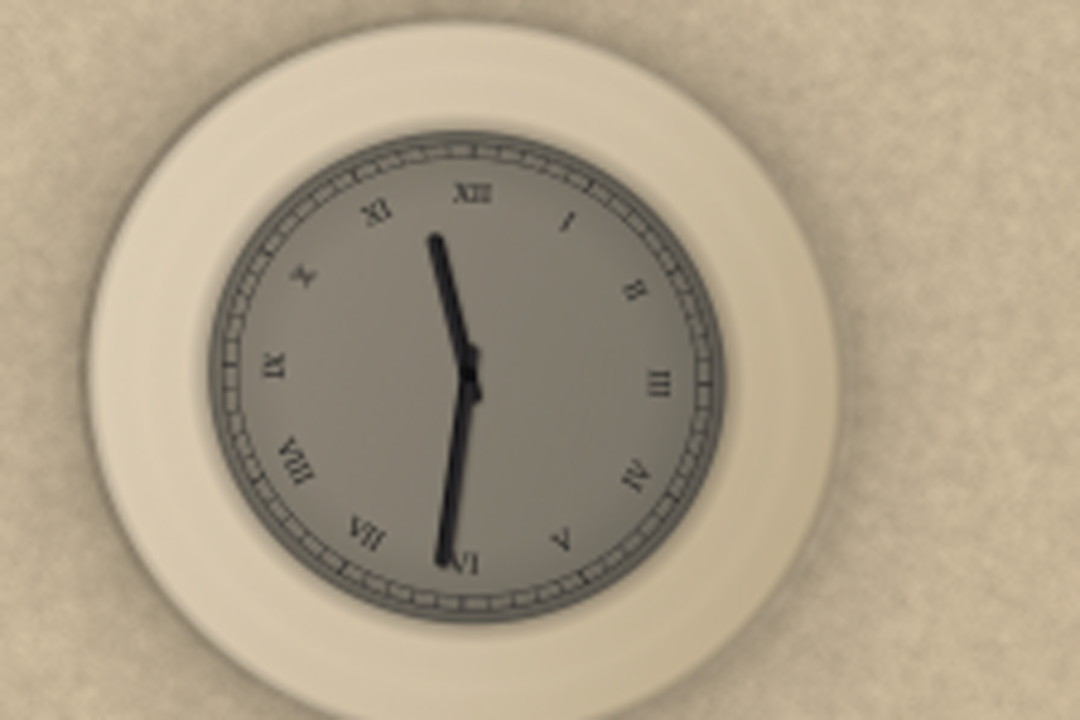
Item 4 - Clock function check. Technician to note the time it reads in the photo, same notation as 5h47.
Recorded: 11h31
